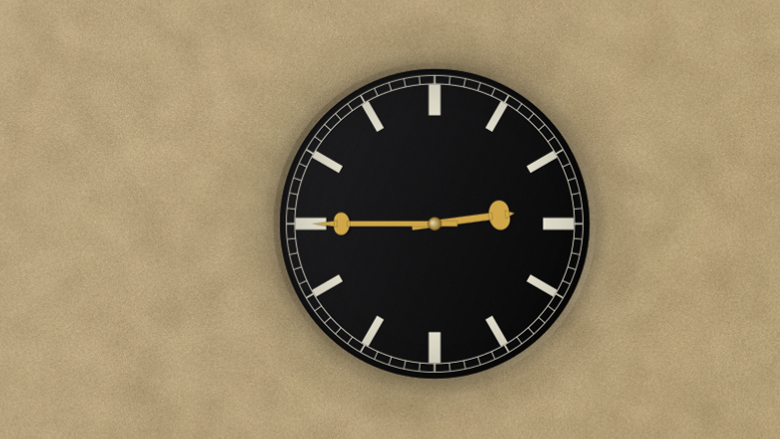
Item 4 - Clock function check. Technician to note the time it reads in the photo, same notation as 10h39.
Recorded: 2h45
